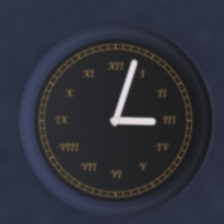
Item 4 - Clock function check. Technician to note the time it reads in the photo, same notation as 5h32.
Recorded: 3h03
